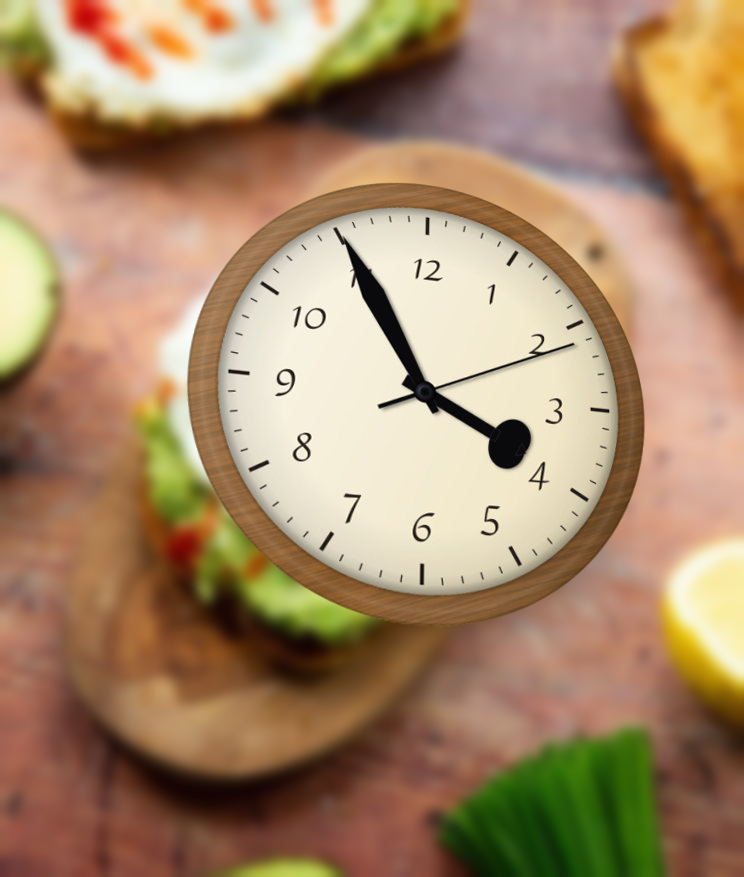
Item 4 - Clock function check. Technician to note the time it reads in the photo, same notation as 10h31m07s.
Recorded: 3h55m11s
